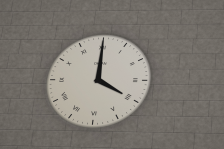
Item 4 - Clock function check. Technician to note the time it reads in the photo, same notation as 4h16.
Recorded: 4h00
